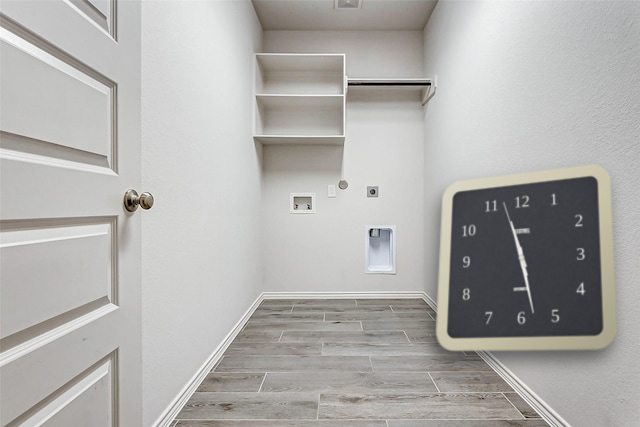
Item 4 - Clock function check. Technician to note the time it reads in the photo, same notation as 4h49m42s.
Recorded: 11h27m57s
